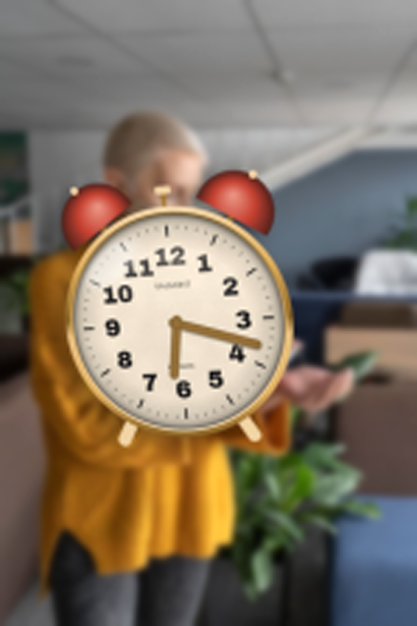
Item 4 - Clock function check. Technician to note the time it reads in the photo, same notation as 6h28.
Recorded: 6h18
